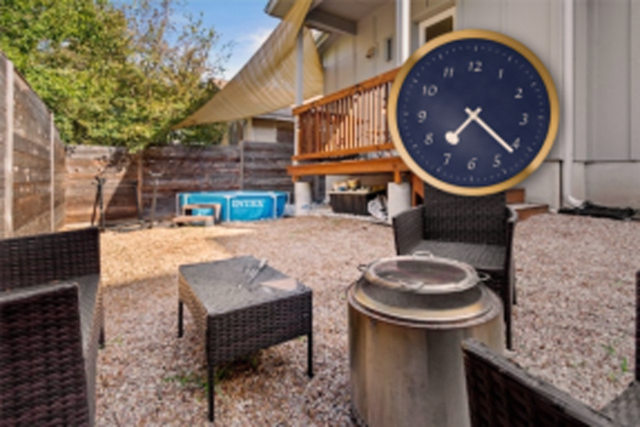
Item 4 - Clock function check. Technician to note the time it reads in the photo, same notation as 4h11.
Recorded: 7h22
